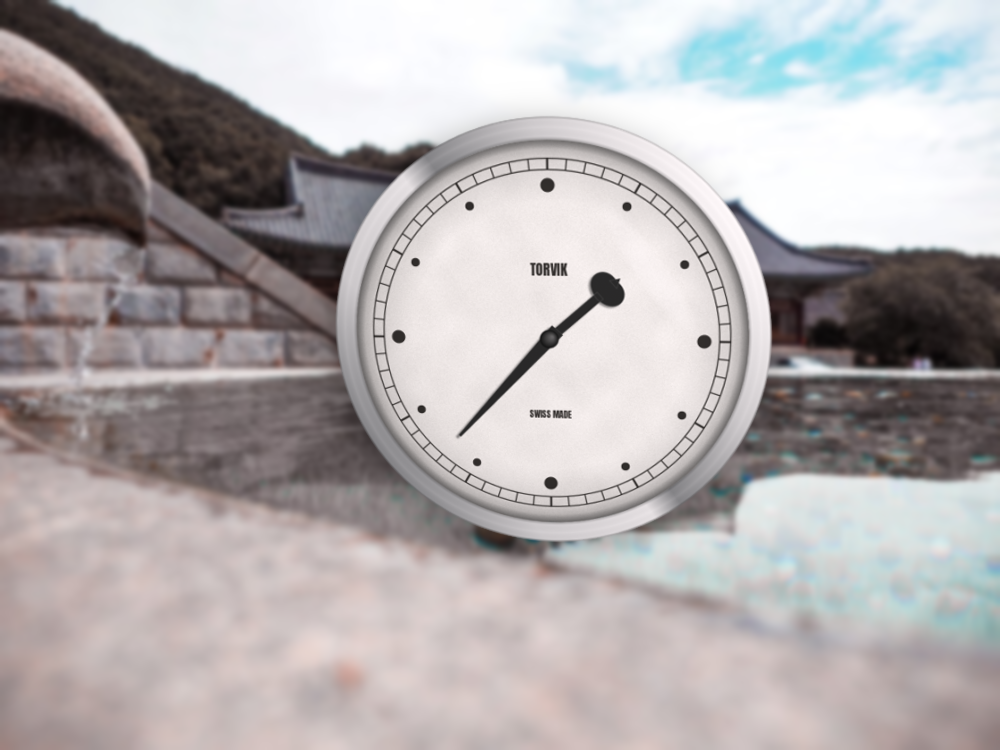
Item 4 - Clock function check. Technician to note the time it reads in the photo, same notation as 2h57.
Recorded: 1h37
